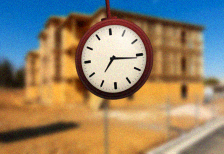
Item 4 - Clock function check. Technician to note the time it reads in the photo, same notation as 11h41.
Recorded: 7h16
